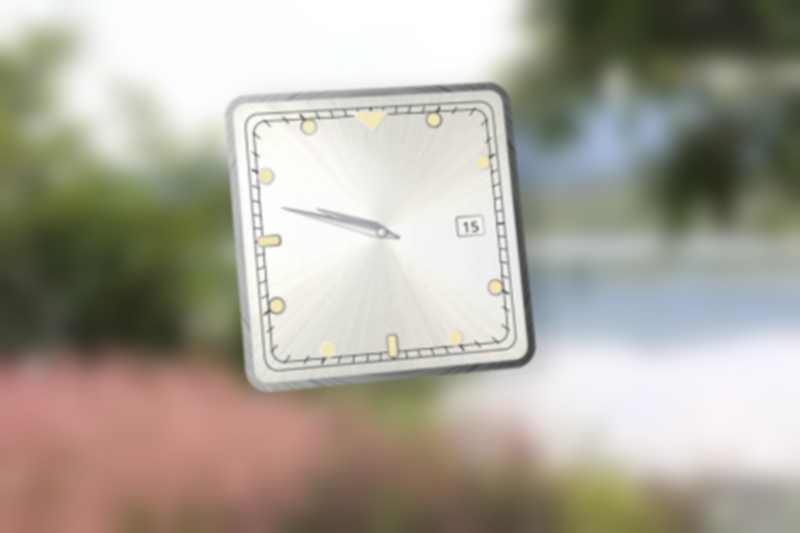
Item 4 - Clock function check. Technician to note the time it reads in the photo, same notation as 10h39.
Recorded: 9h48
